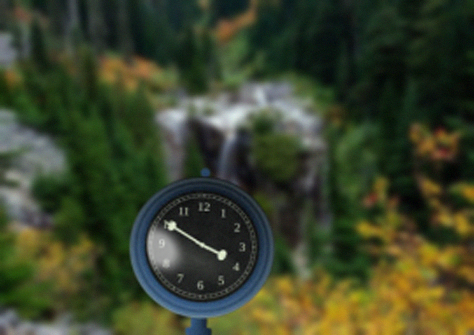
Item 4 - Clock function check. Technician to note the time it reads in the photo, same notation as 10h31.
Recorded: 3h50
